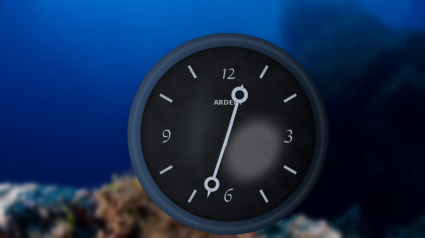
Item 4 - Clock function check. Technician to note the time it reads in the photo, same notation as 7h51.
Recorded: 12h33
